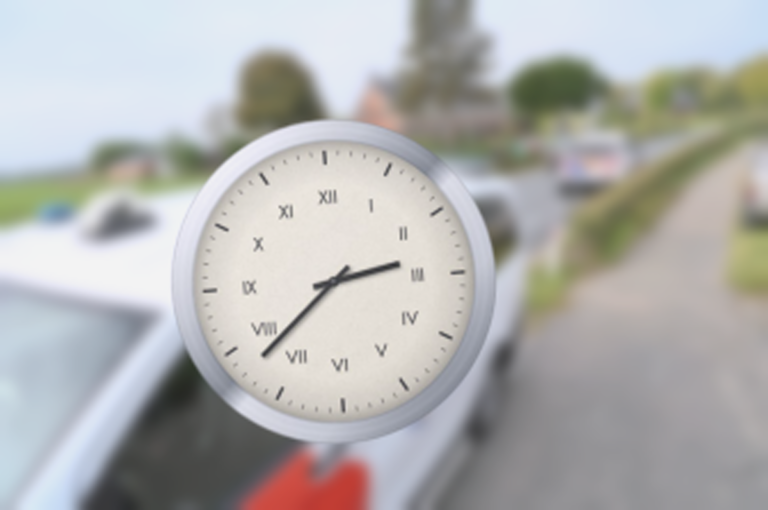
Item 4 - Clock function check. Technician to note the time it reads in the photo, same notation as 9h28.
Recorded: 2h38
